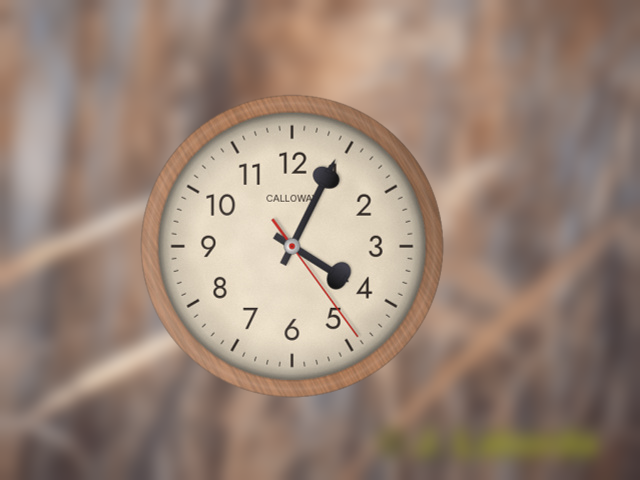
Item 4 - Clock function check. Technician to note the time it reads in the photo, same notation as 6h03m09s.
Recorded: 4h04m24s
